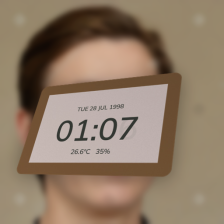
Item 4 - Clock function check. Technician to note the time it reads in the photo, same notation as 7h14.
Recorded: 1h07
